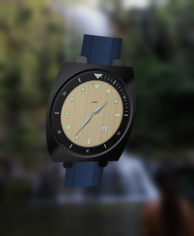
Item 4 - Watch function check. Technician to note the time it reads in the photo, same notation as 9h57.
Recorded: 1h36
